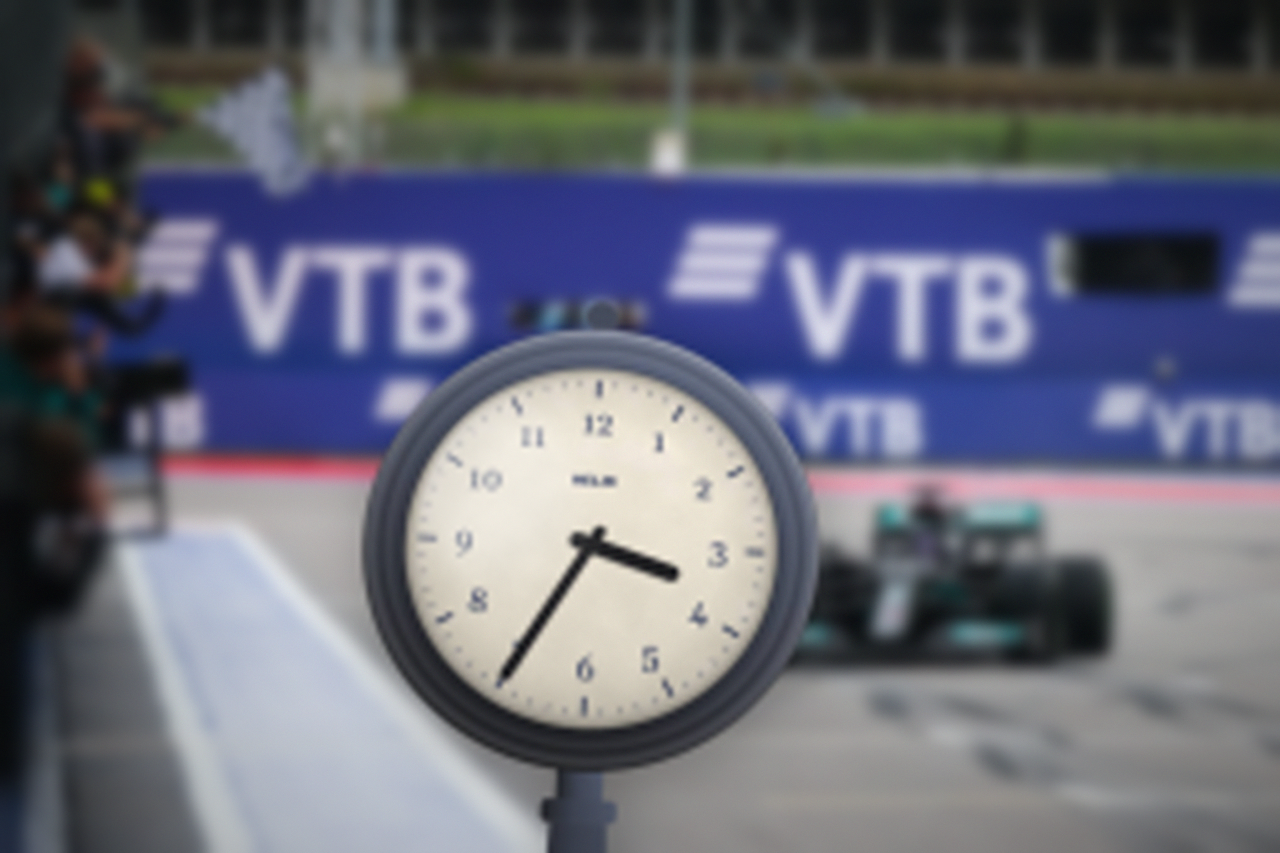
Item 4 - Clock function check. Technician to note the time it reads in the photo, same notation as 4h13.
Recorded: 3h35
